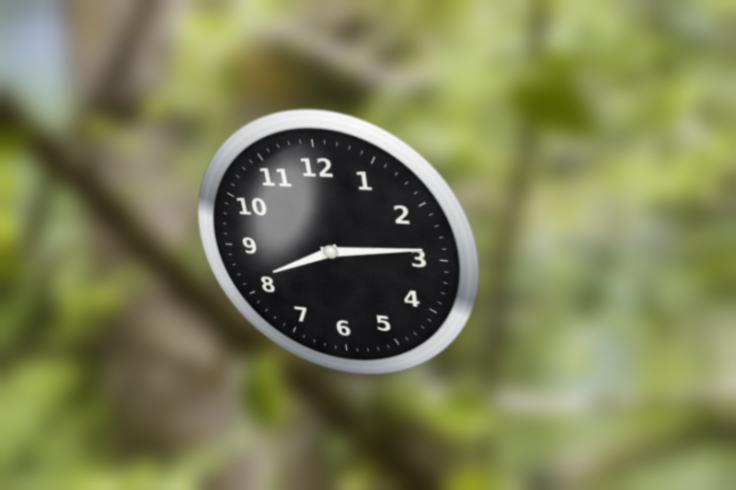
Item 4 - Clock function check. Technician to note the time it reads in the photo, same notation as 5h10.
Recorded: 8h14
